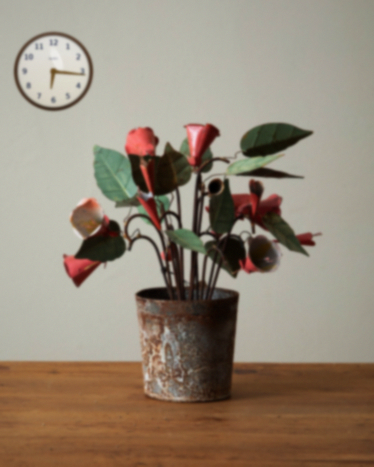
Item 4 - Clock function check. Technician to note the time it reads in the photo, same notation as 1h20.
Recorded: 6h16
